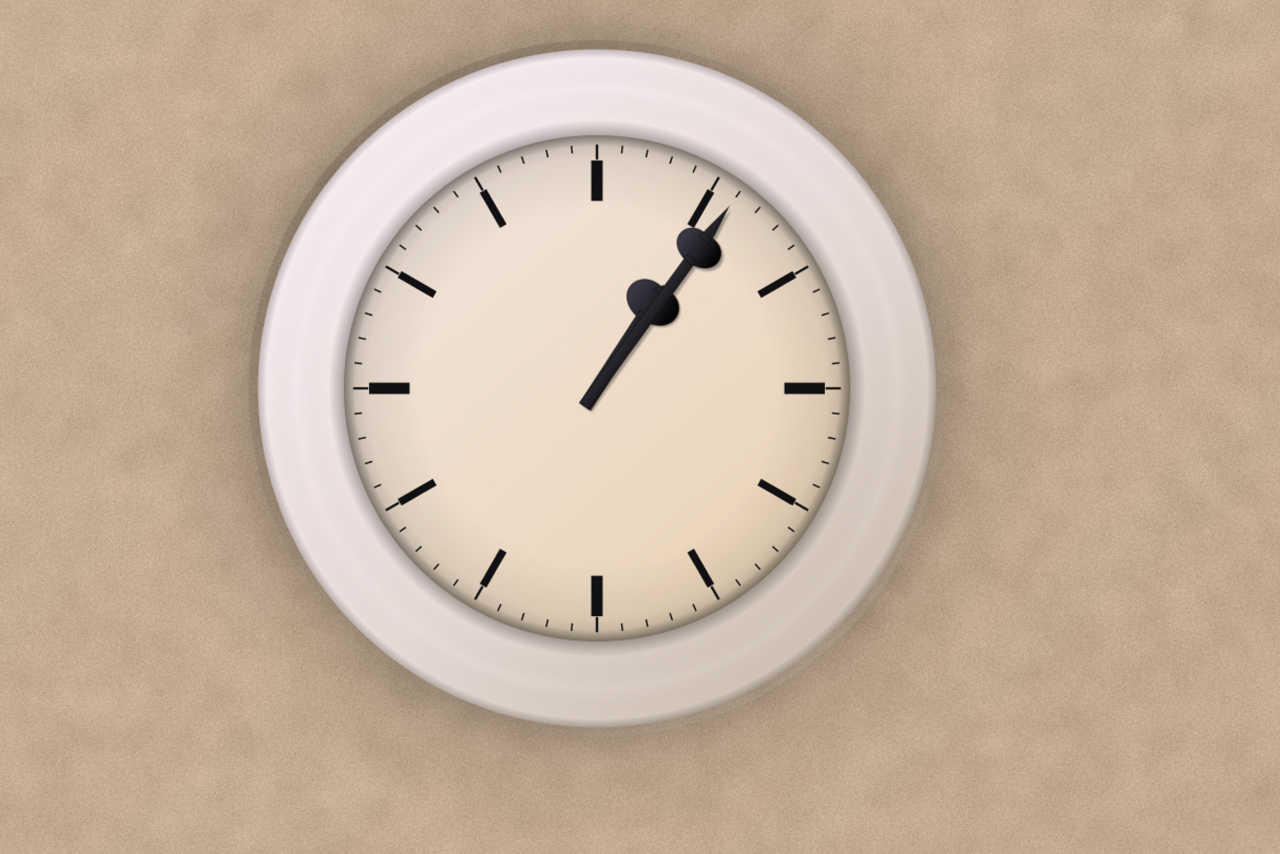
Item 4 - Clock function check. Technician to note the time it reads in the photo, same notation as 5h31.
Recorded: 1h06
